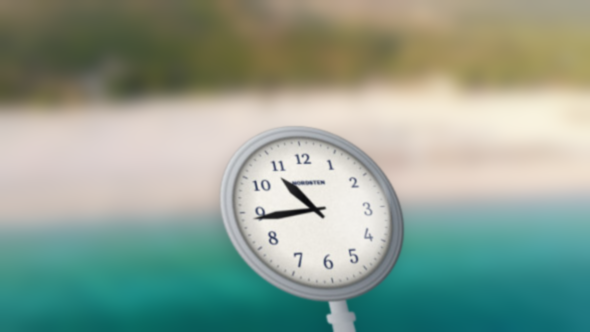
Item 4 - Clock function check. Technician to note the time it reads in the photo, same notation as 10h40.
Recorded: 10h44
